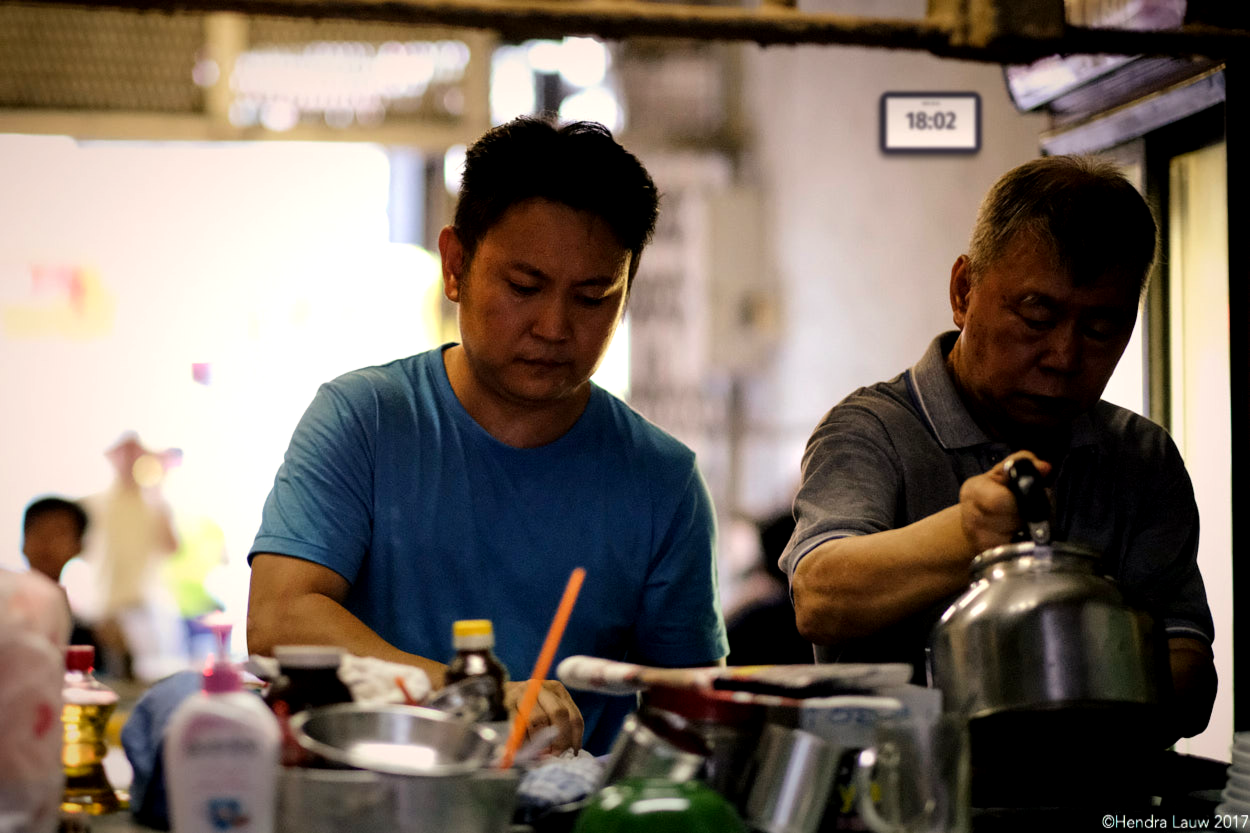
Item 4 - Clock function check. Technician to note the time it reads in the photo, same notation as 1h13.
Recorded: 18h02
